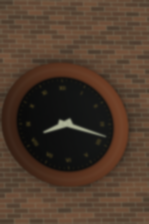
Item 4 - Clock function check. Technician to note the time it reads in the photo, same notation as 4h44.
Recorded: 8h18
